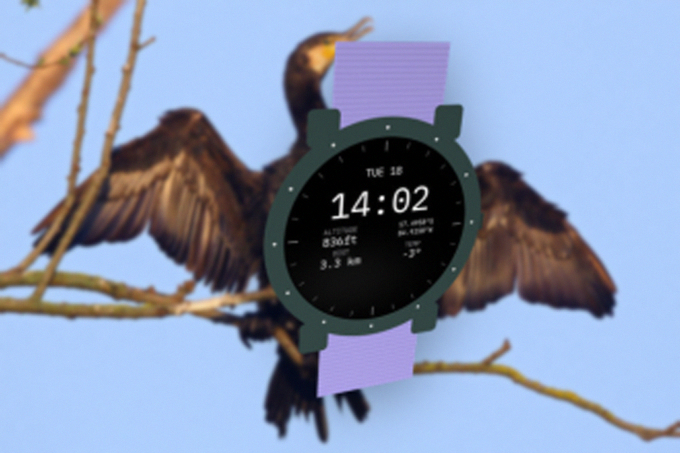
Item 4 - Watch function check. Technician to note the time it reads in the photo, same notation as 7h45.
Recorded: 14h02
